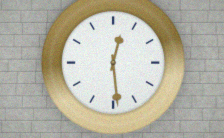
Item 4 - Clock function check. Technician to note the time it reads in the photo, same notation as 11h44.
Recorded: 12h29
